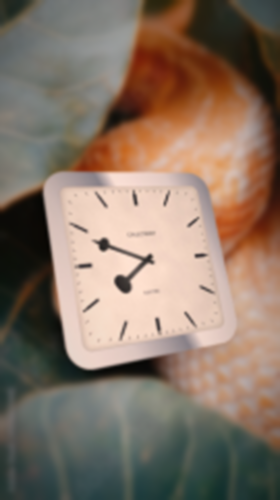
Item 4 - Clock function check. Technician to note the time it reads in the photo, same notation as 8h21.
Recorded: 7h49
